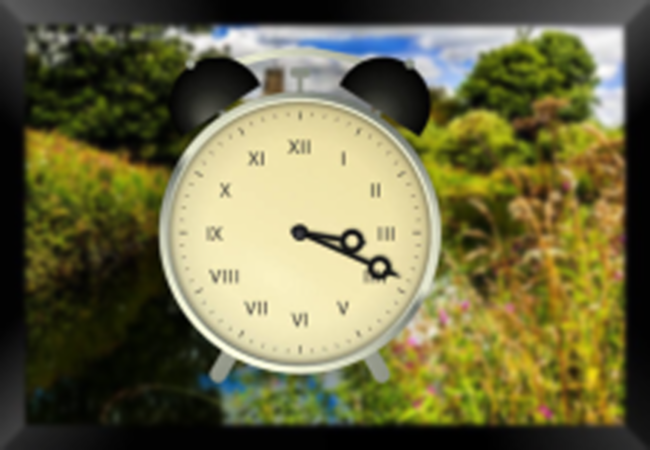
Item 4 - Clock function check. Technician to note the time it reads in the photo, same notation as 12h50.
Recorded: 3h19
